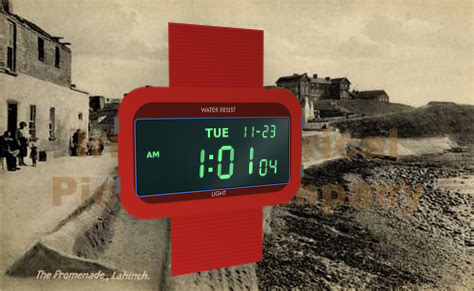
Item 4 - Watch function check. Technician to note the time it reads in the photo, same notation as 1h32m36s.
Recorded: 1h01m04s
